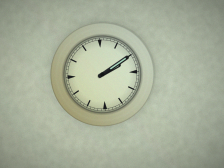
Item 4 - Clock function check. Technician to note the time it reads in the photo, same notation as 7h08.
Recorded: 2h10
